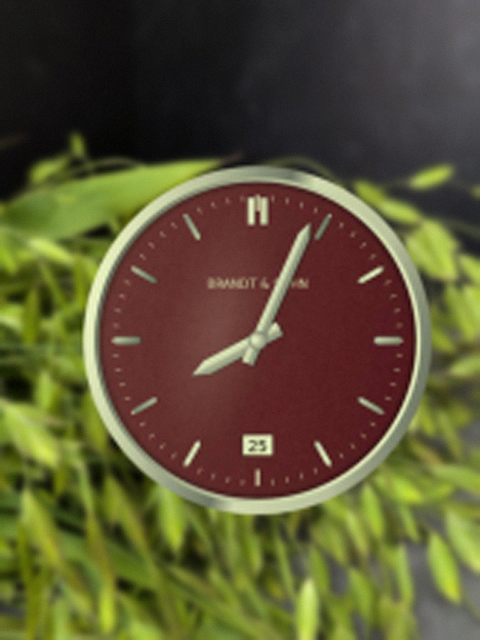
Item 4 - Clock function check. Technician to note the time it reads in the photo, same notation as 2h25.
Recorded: 8h04
